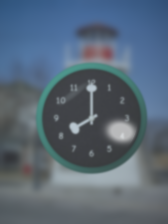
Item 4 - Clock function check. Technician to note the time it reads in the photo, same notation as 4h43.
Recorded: 8h00
